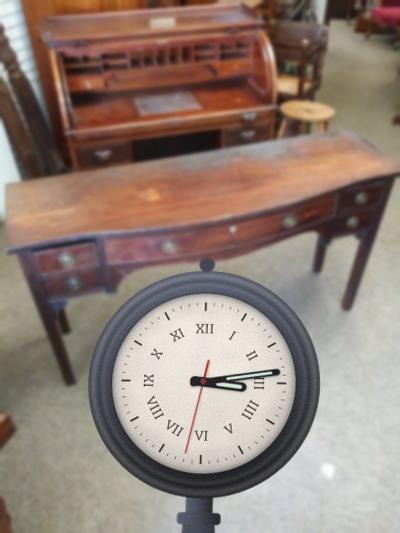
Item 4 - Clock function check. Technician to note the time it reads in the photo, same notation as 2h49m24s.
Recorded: 3h13m32s
